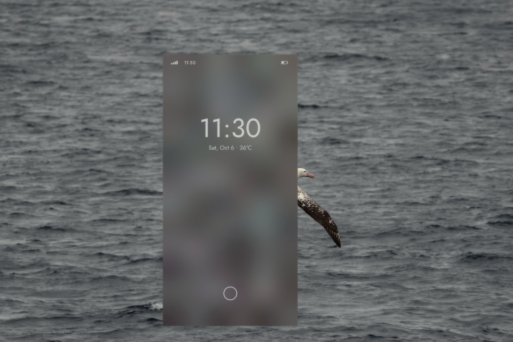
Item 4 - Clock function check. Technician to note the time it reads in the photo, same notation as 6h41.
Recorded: 11h30
